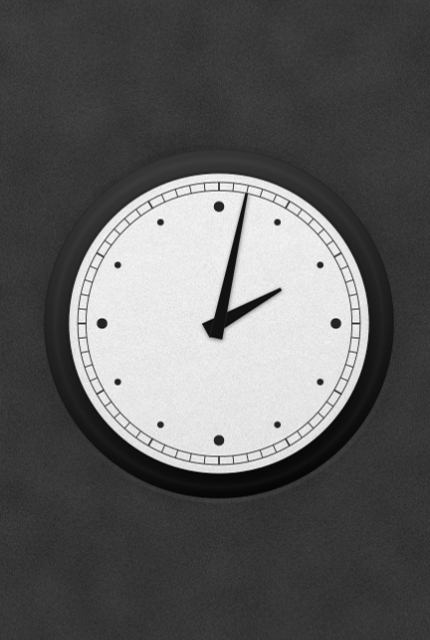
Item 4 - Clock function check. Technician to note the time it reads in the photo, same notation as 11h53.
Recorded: 2h02
